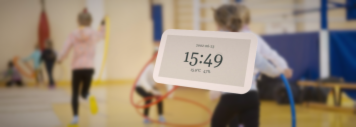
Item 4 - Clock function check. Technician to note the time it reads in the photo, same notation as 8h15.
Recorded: 15h49
